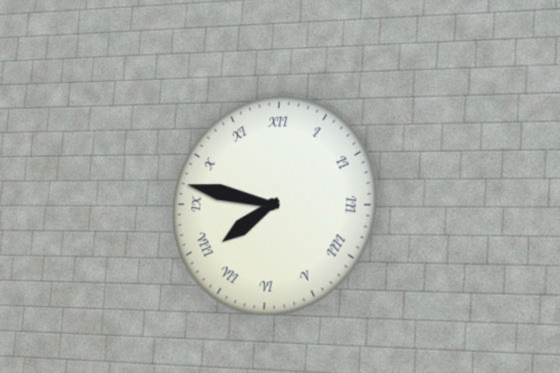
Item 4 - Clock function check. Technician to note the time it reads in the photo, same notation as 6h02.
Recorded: 7h47
